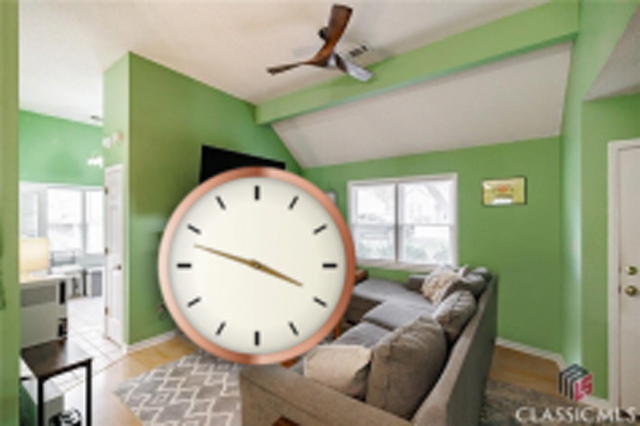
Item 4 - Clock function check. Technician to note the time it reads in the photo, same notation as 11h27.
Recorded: 3h48
